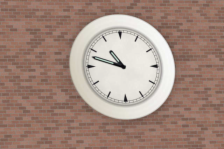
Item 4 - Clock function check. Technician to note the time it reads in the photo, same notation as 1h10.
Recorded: 10h48
